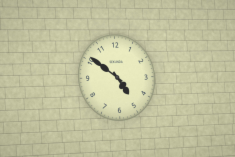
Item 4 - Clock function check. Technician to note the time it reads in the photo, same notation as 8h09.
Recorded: 4h51
